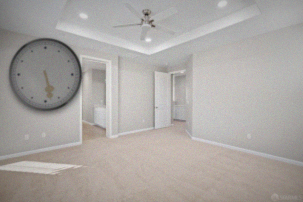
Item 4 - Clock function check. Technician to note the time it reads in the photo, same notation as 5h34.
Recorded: 5h28
